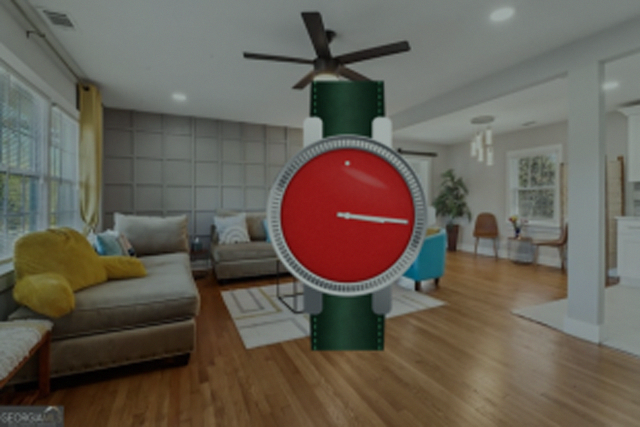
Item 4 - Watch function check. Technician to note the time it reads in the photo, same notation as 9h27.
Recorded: 3h16
